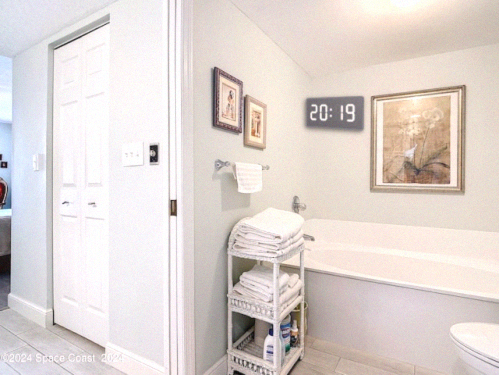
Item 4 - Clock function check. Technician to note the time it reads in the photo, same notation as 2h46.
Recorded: 20h19
